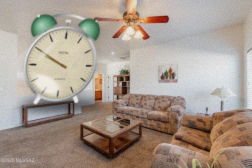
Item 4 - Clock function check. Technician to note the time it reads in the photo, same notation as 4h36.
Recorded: 9h50
